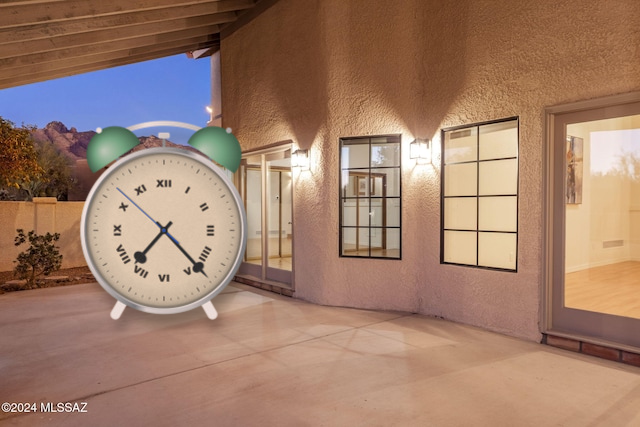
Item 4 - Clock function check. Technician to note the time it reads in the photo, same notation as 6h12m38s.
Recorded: 7h22m52s
